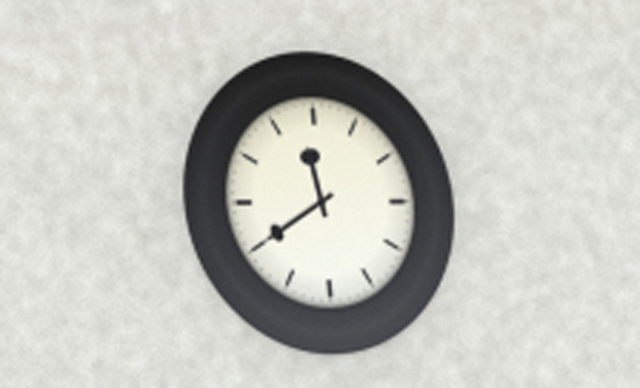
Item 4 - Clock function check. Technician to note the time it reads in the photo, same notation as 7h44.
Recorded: 11h40
